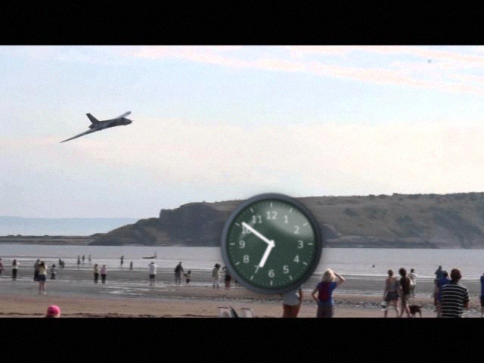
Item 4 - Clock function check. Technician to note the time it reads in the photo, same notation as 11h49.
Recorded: 6h51
